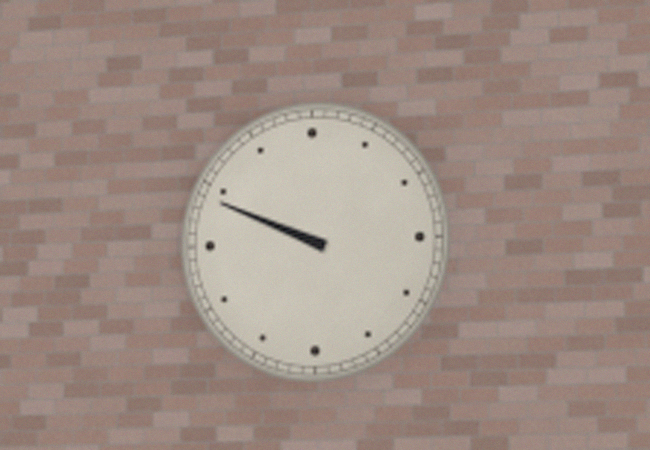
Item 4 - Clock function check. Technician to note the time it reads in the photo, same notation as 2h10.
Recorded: 9h49
